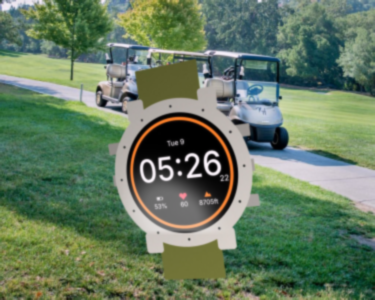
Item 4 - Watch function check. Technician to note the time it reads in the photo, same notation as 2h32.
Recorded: 5h26
